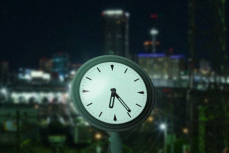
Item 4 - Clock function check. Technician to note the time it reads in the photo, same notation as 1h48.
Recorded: 6h24
